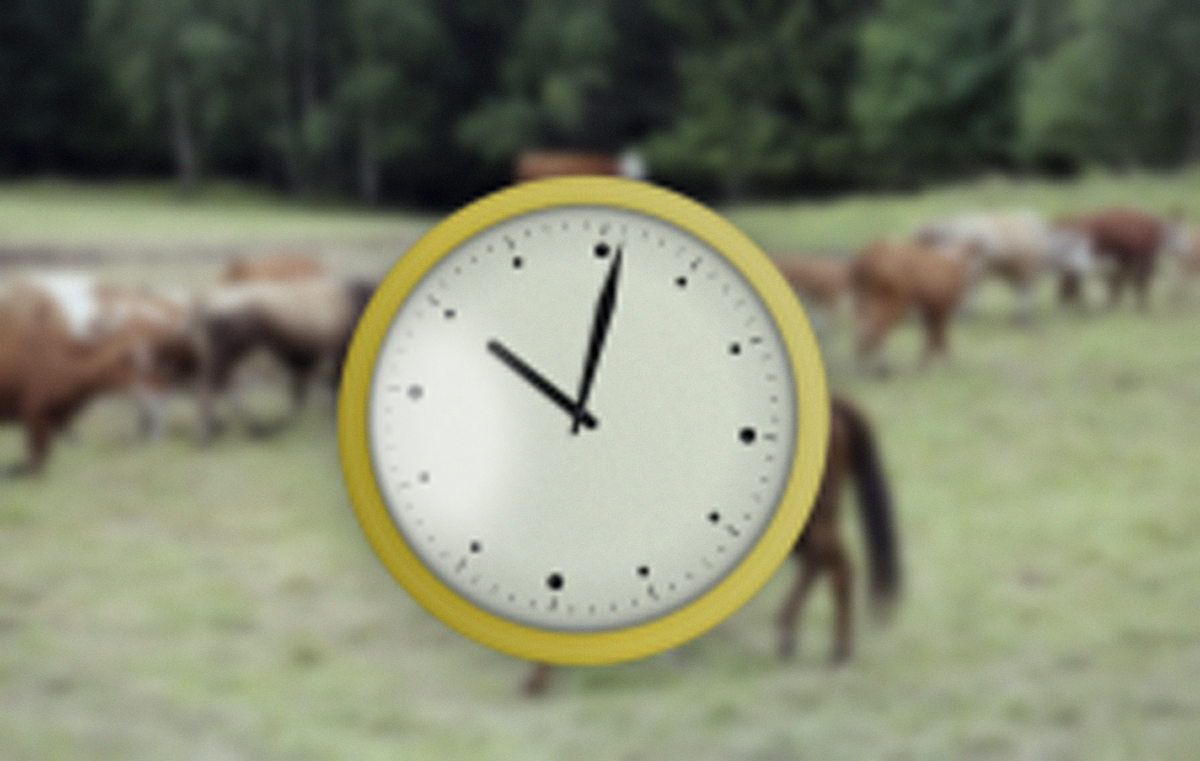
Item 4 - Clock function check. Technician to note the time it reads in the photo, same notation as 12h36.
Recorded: 10h01
